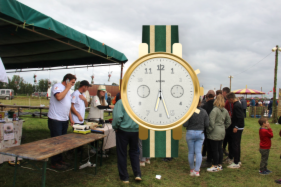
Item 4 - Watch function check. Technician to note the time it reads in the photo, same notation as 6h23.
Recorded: 6h27
